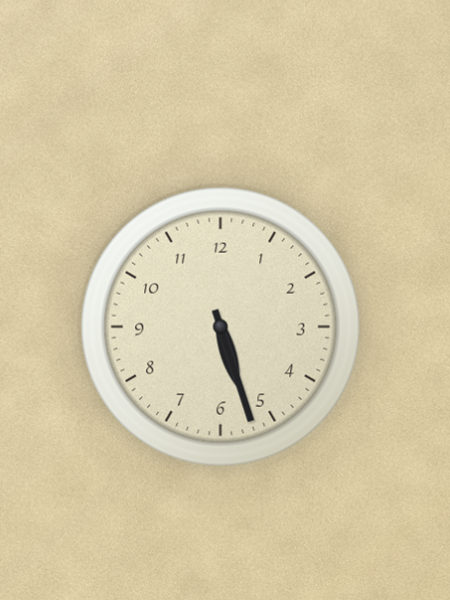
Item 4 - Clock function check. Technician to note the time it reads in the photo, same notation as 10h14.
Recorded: 5h27
